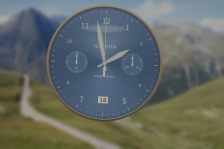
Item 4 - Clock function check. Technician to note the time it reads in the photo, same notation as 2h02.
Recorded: 1h58
